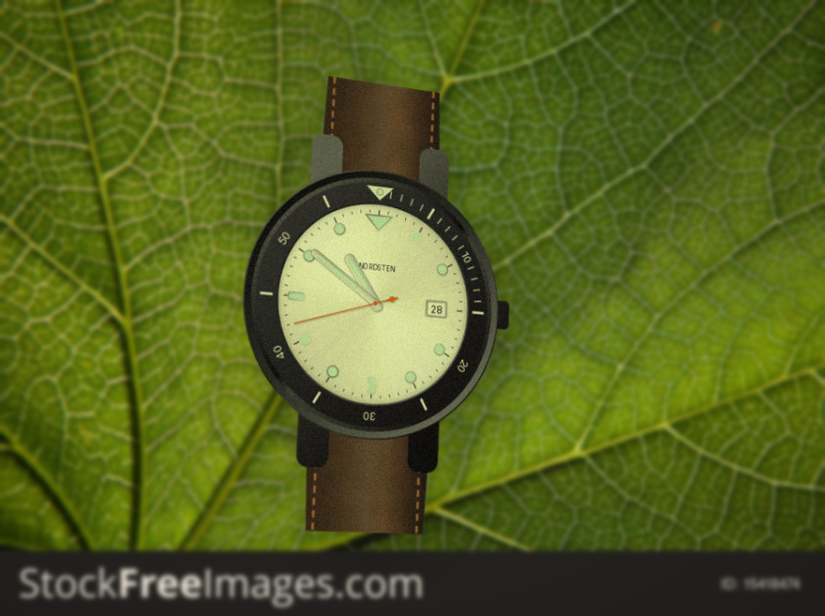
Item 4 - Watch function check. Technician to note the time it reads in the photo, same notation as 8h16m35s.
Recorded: 10h50m42s
